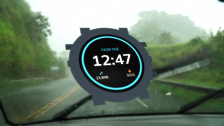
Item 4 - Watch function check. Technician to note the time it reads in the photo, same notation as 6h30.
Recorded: 12h47
